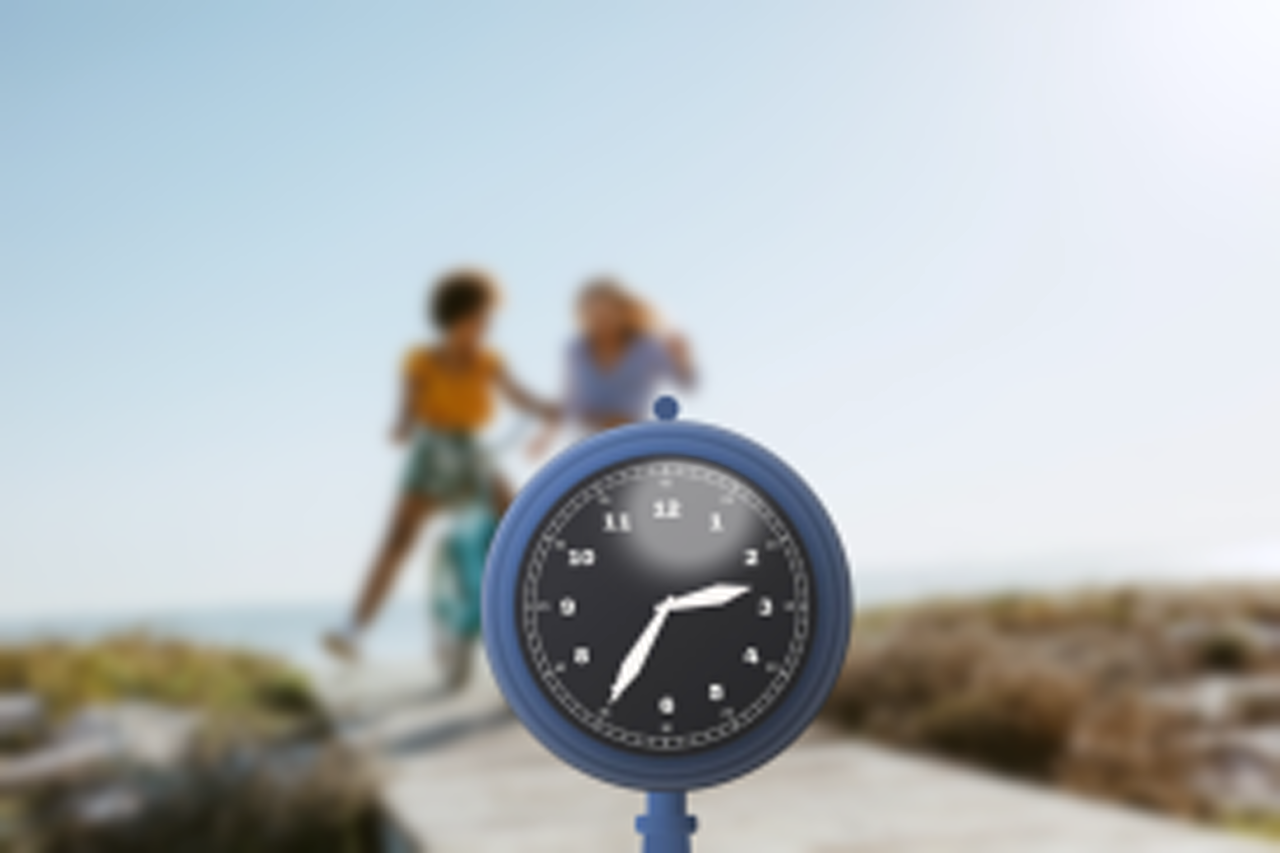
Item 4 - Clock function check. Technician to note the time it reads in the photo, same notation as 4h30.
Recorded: 2h35
